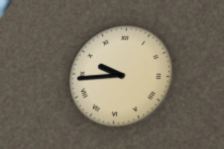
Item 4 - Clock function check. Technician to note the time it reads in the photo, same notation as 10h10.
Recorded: 9h44
